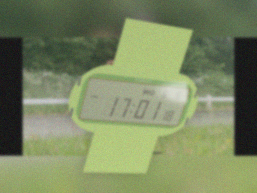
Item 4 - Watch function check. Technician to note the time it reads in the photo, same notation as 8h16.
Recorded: 17h01
